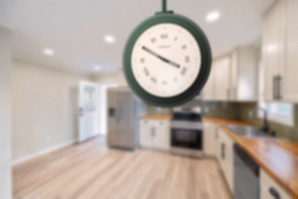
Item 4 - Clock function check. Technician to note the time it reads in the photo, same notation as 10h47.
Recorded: 3h50
